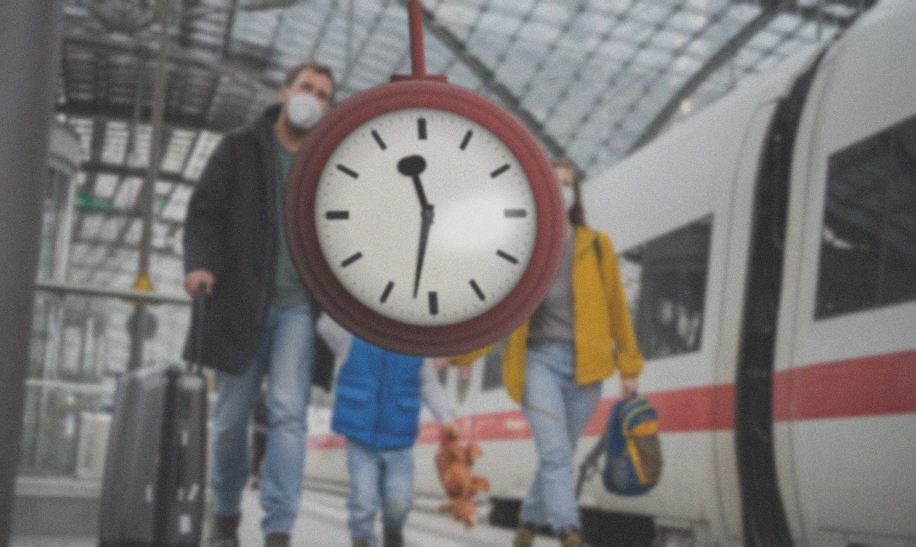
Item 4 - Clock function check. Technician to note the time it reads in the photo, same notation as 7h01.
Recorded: 11h32
